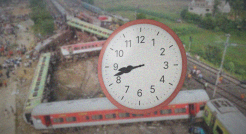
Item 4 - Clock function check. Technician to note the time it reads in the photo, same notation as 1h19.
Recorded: 8h42
